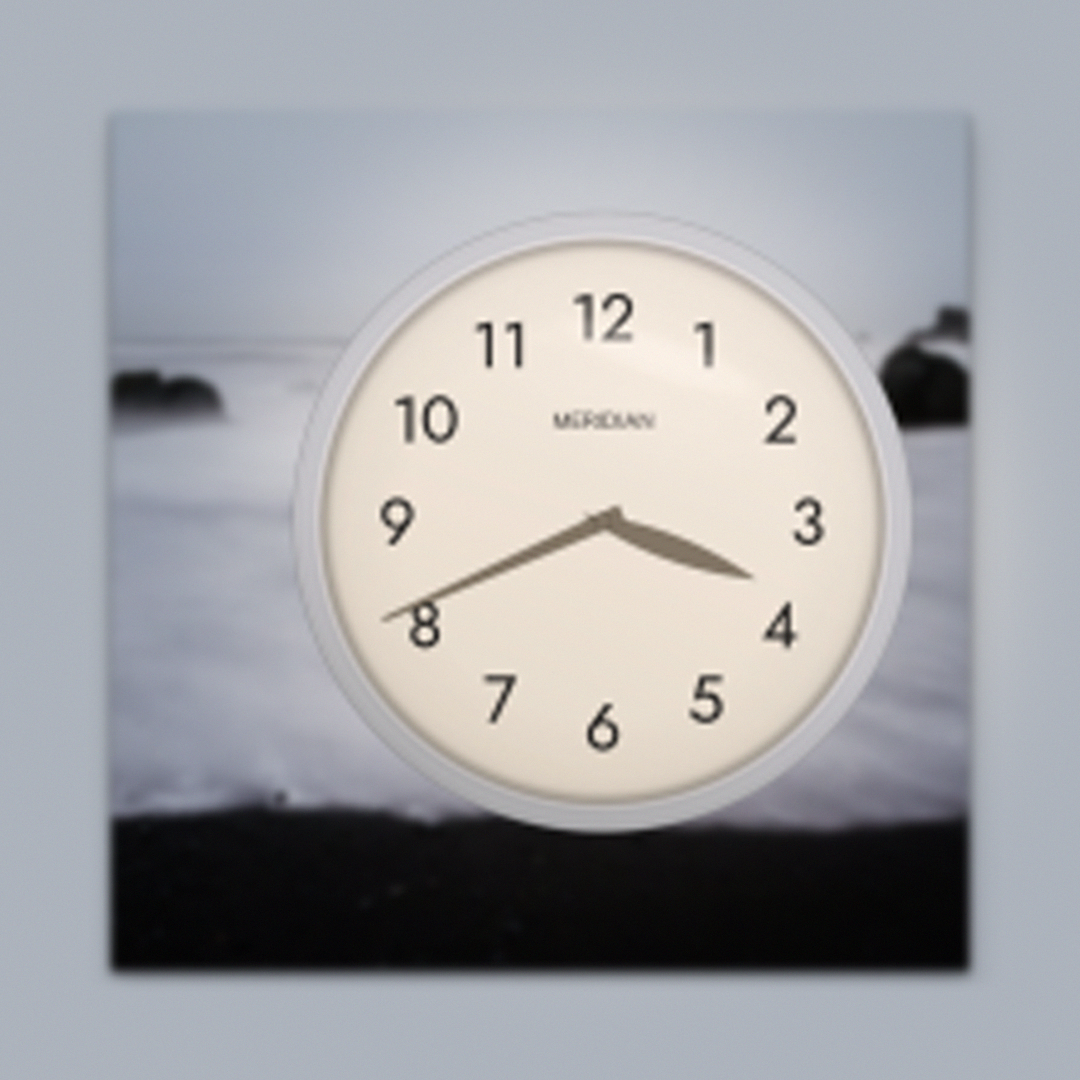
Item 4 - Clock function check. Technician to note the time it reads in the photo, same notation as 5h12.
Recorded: 3h41
